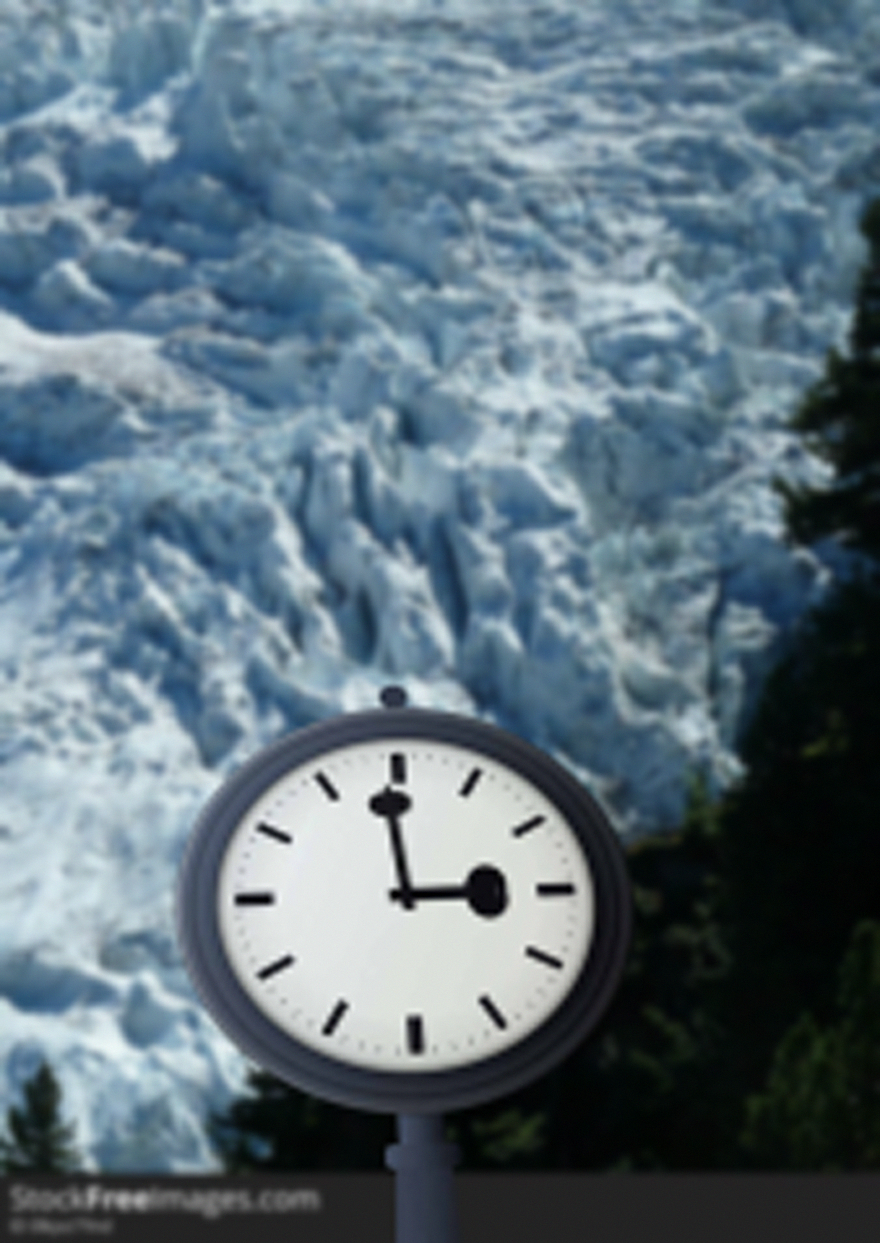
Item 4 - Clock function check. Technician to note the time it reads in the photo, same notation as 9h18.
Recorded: 2h59
